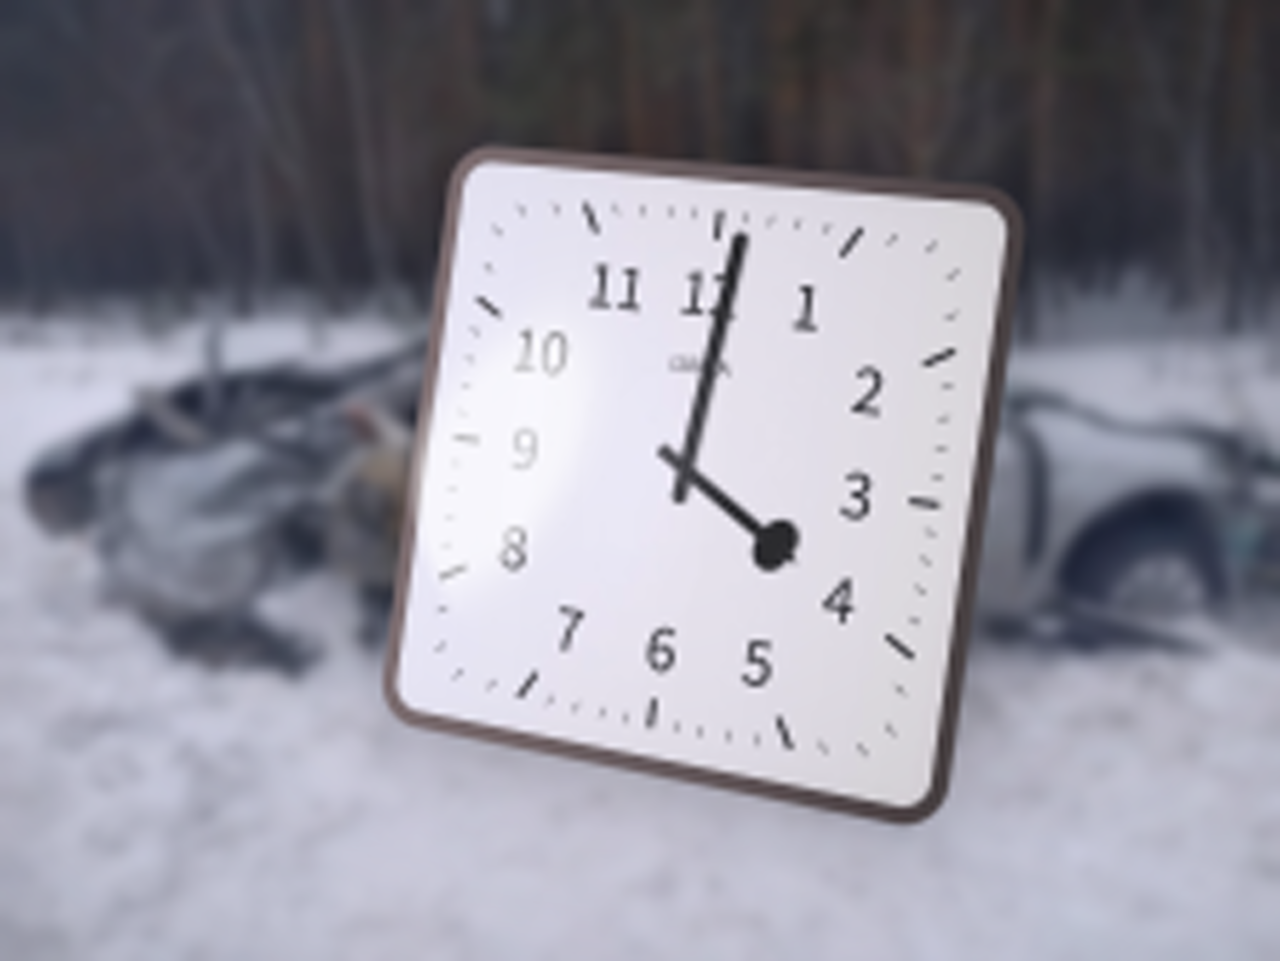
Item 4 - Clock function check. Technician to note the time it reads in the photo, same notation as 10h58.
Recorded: 4h01
